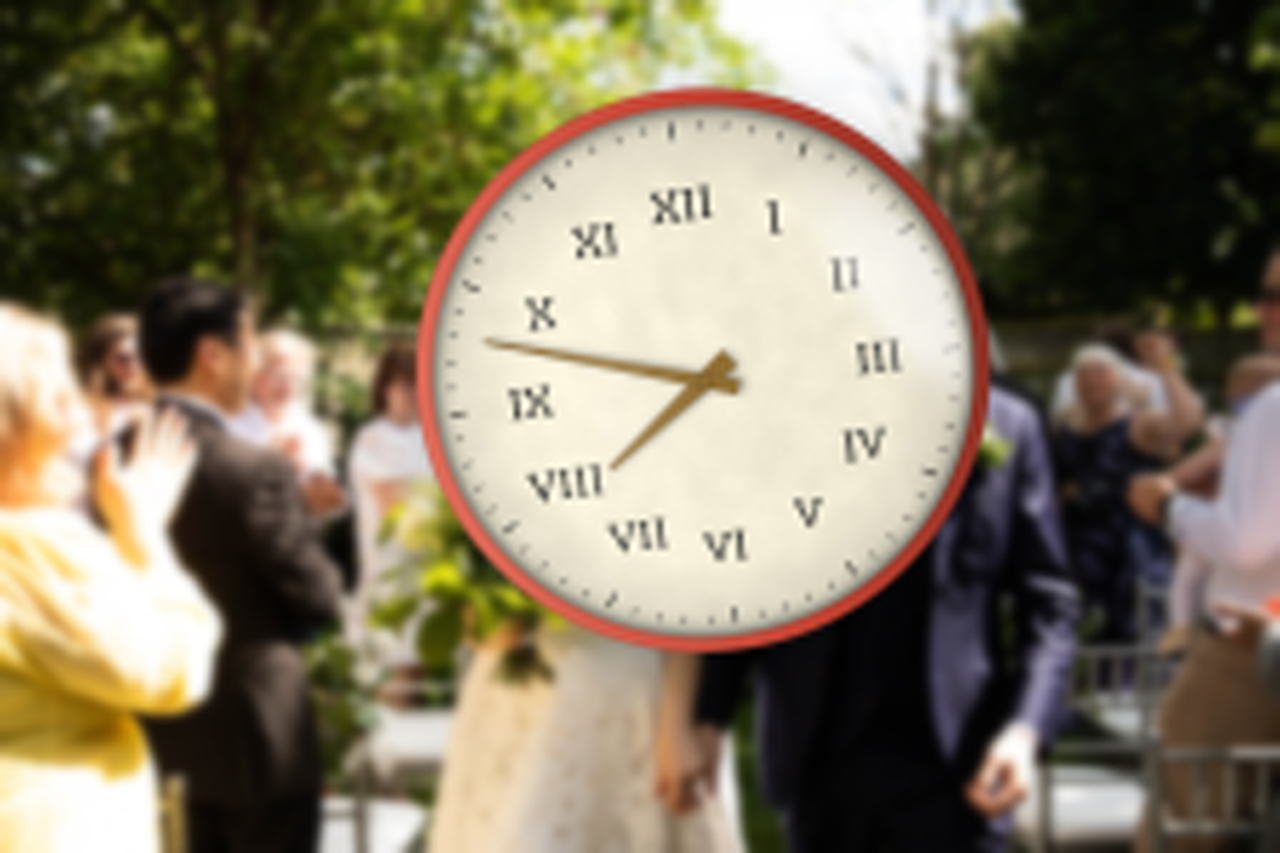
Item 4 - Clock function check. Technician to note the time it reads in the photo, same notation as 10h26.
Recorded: 7h48
